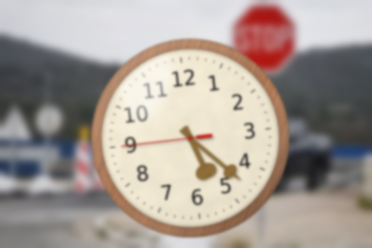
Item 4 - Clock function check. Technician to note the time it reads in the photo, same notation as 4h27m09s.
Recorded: 5h22m45s
